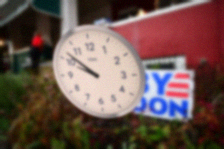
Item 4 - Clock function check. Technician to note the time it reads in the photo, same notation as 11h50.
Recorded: 9h52
